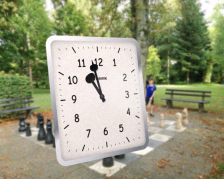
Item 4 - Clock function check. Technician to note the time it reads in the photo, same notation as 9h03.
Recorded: 10h58
